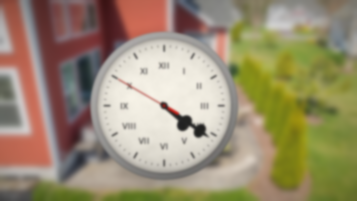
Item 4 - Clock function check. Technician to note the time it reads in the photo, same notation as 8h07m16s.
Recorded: 4h20m50s
